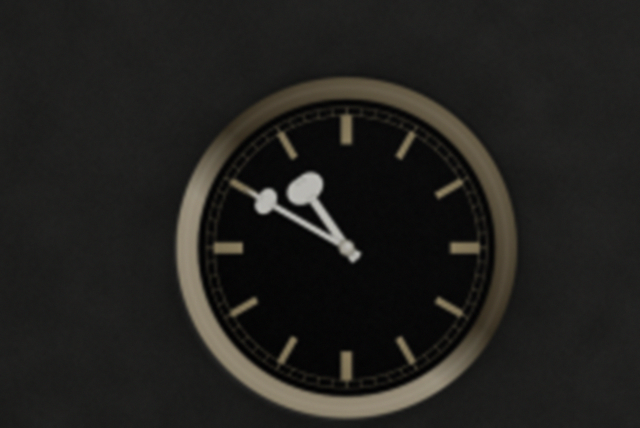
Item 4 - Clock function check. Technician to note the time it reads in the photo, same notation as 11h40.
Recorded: 10h50
